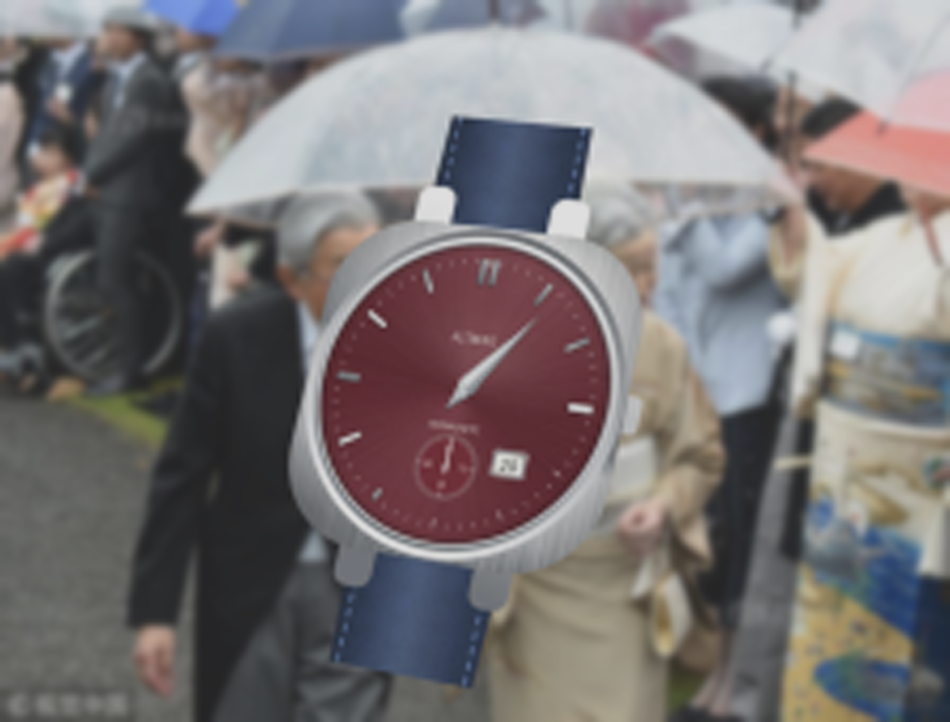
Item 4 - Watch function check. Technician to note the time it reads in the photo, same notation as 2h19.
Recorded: 1h06
